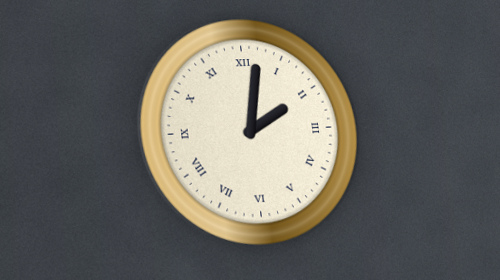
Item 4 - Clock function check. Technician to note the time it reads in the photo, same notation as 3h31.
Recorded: 2h02
